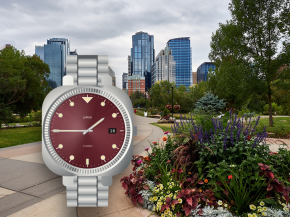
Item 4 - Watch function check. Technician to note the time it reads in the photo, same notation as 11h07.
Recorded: 1h45
